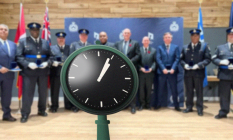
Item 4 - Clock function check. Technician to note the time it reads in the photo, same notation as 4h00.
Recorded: 1h04
